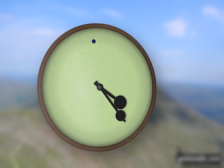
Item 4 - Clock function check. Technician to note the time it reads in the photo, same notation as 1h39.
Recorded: 4h25
